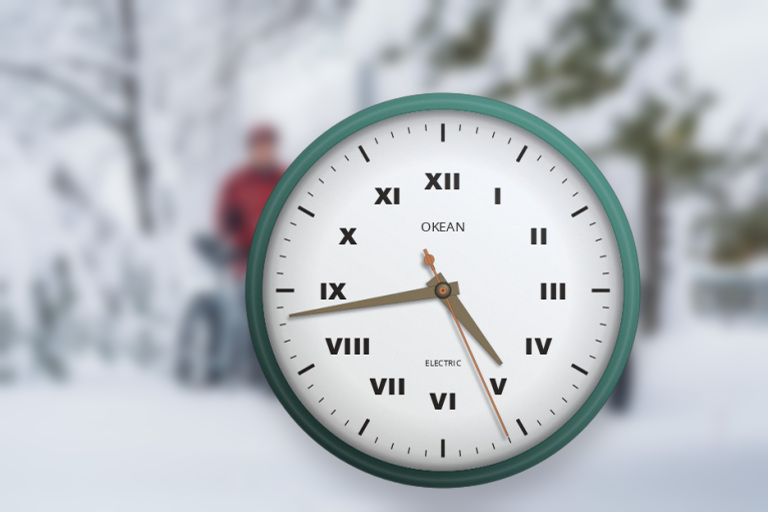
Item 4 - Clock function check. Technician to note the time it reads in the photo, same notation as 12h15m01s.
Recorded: 4h43m26s
